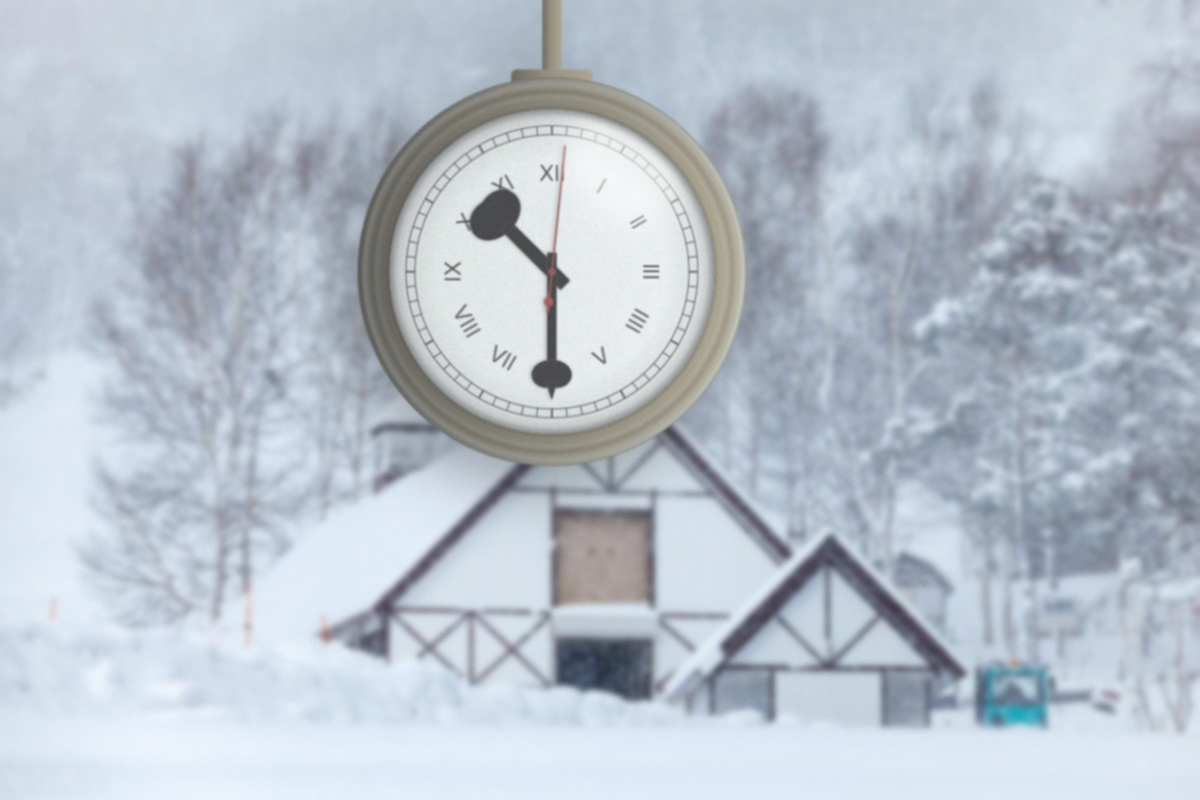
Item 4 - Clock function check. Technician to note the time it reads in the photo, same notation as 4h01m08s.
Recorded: 10h30m01s
